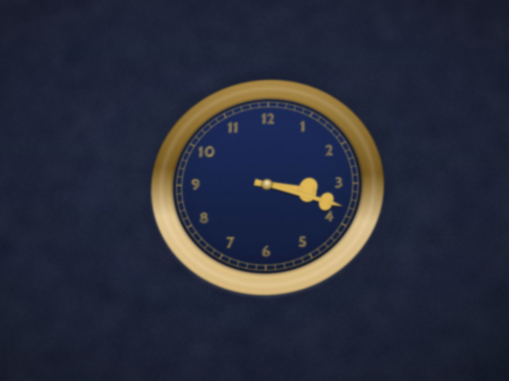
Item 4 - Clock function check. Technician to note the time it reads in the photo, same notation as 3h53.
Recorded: 3h18
